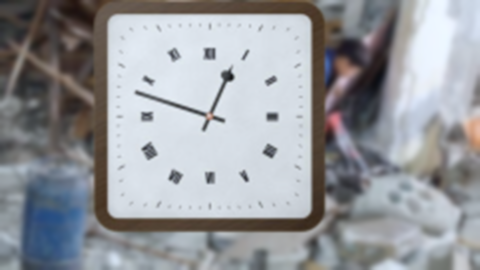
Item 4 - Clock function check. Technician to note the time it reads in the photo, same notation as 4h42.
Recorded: 12h48
